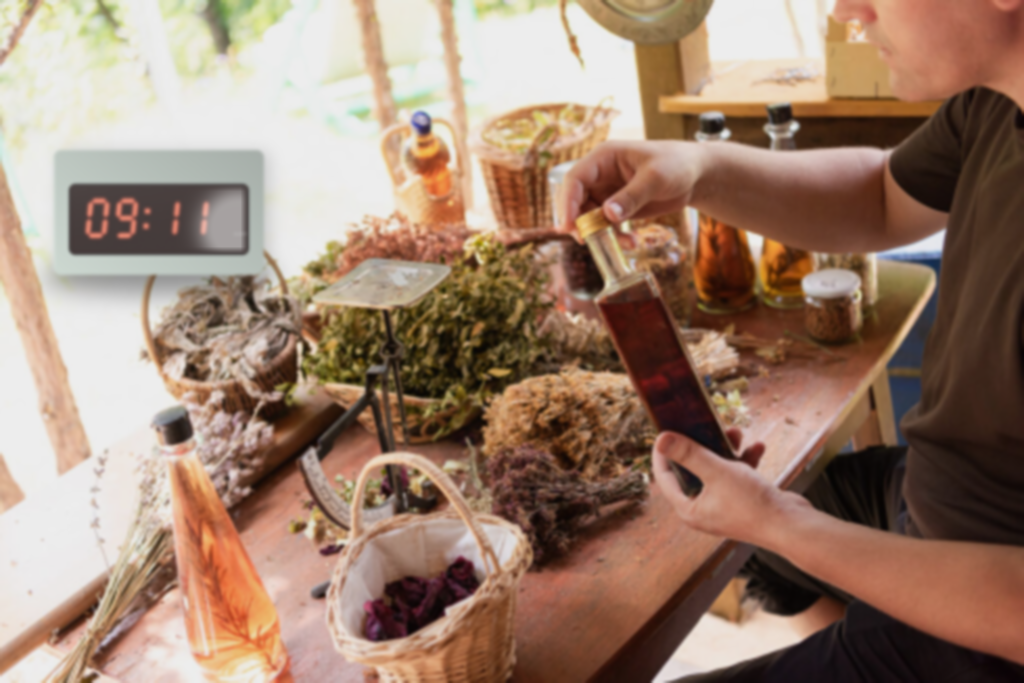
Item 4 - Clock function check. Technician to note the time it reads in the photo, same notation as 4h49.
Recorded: 9h11
